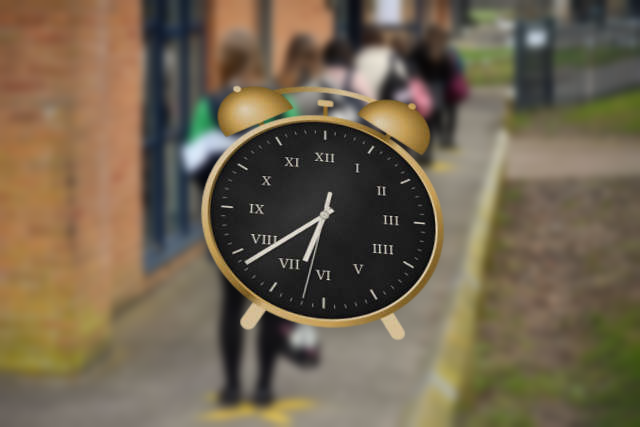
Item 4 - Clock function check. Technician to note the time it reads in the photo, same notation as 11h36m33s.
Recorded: 6h38m32s
